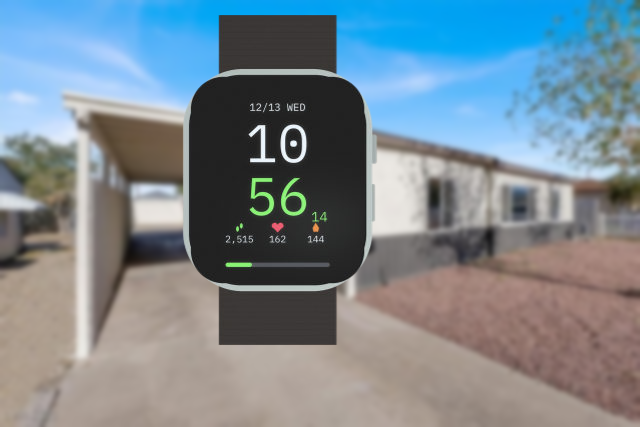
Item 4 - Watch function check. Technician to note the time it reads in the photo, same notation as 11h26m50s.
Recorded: 10h56m14s
